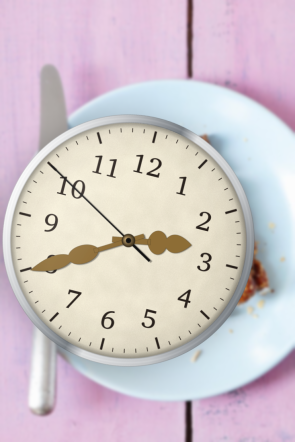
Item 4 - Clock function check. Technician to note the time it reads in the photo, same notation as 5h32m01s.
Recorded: 2h39m50s
